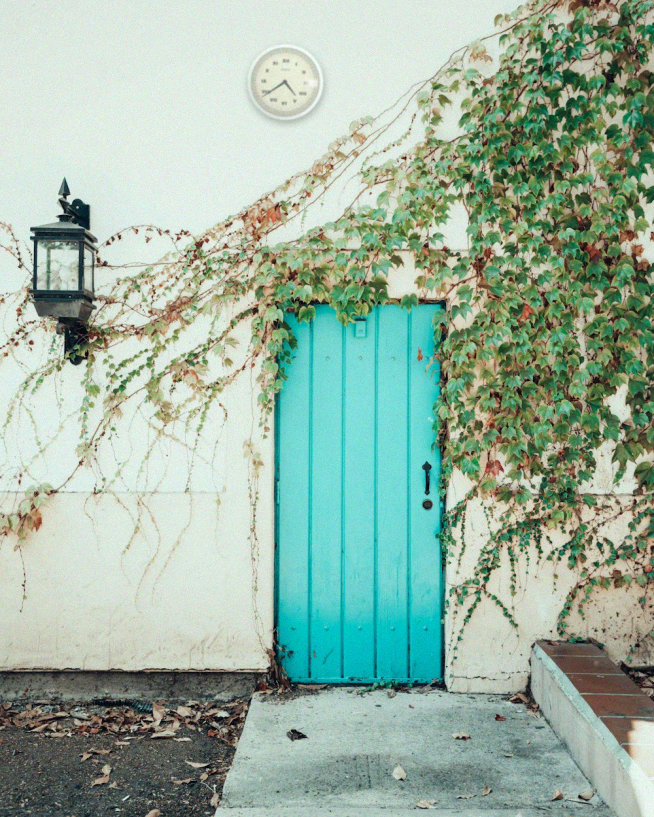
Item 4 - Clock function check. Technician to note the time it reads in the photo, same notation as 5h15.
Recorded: 4h39
